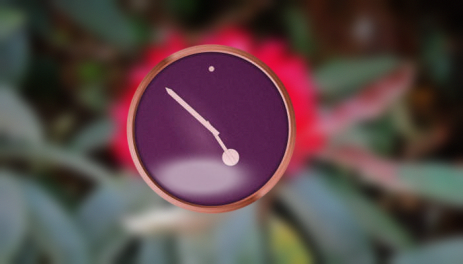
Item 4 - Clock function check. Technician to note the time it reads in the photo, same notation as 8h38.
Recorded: 4h52
